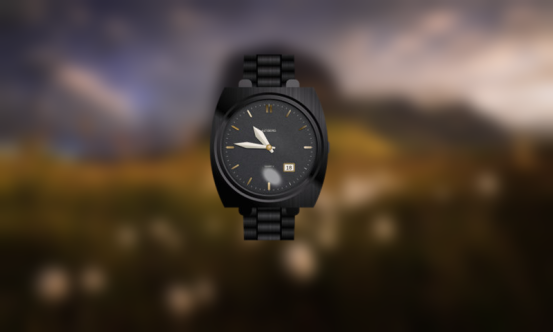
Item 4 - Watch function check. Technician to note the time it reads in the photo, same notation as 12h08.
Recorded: 10h46
